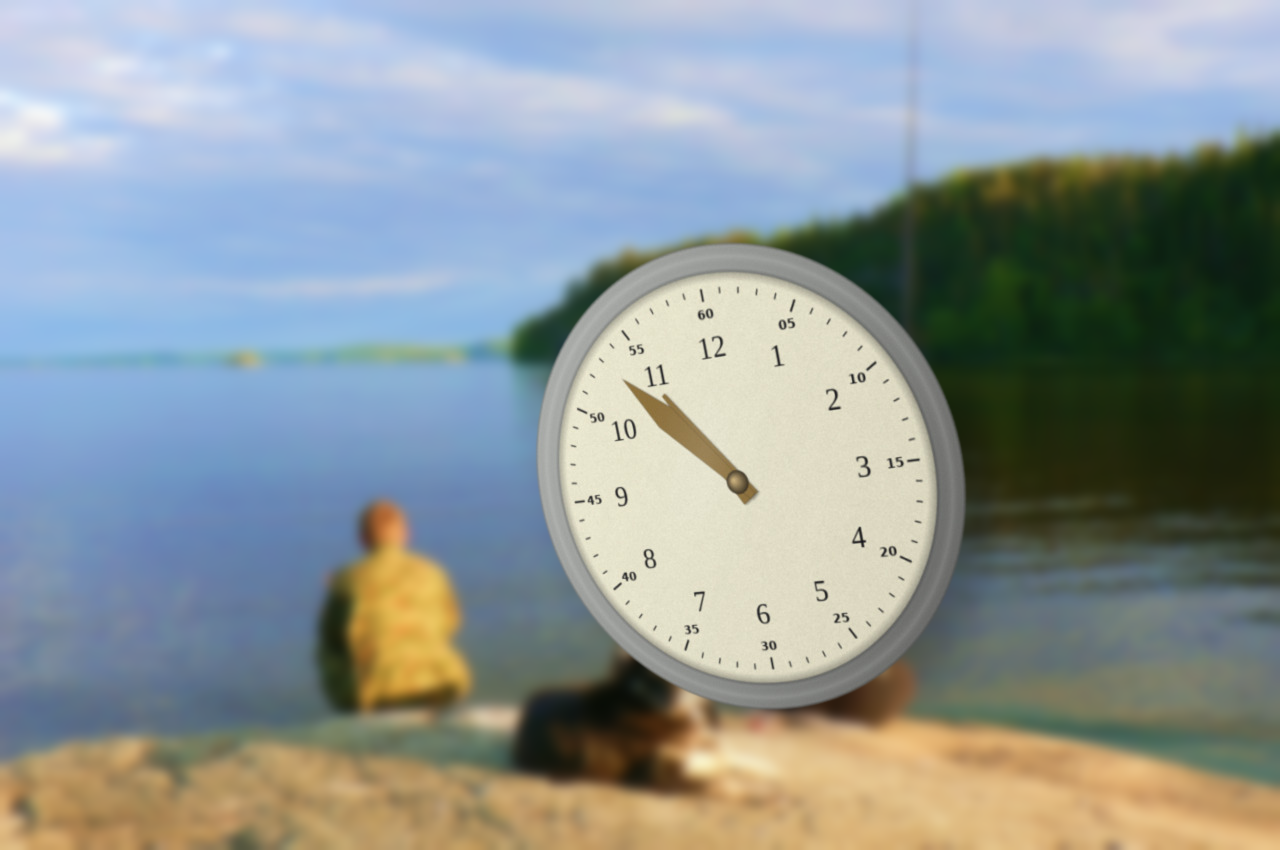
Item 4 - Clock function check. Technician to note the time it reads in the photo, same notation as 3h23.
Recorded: 10h53
